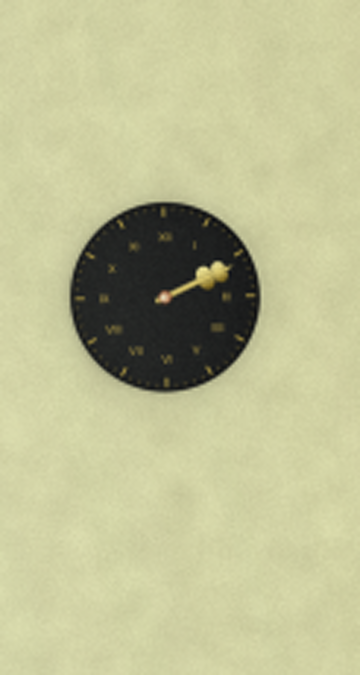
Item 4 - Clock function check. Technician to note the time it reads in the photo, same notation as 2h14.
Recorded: 2h11
